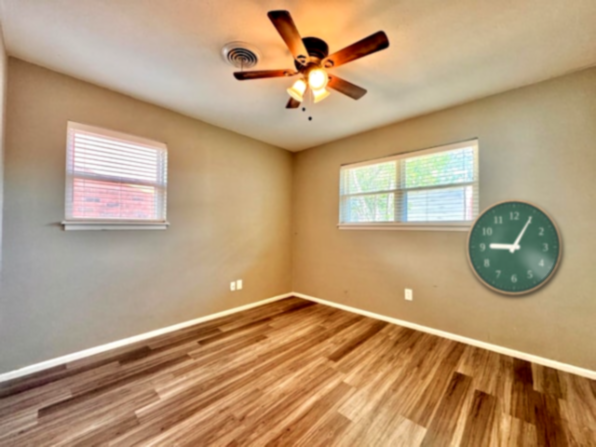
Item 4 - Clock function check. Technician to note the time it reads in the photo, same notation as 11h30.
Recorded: 9h05
